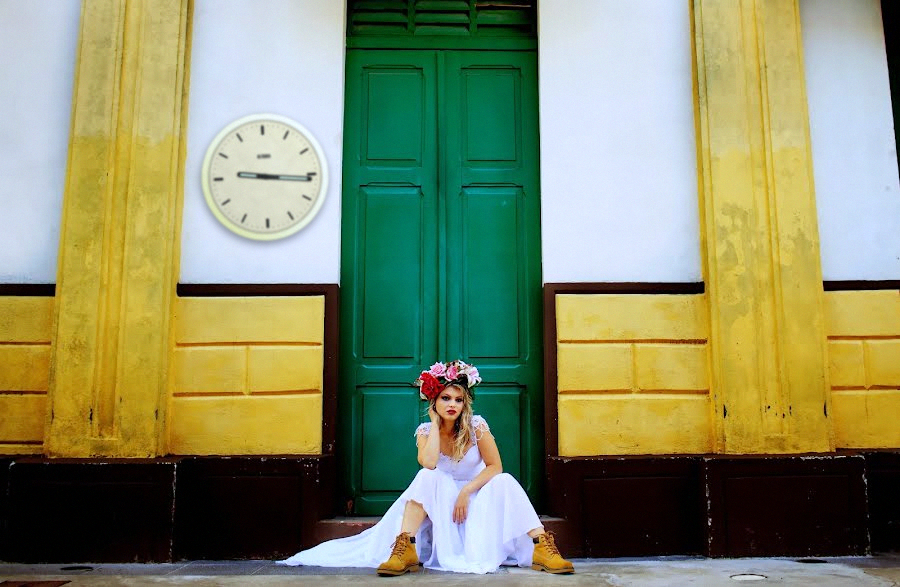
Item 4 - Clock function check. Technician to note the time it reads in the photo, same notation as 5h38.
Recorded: 9h16
